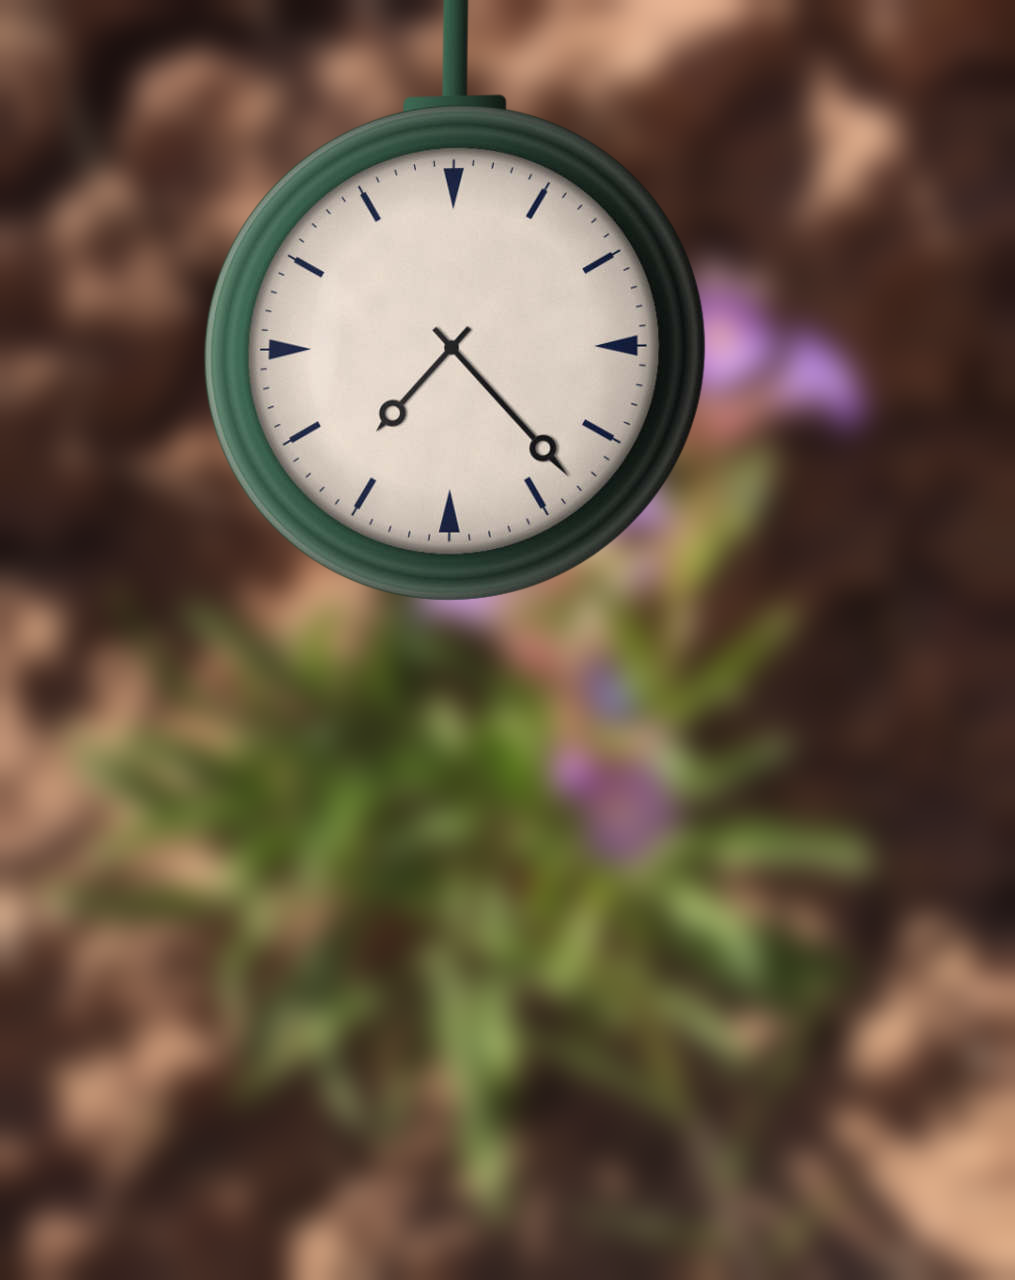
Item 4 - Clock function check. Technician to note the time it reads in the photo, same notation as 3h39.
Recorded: 7h23
